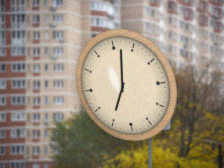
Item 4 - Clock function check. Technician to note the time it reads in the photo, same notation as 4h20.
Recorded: 7h02
